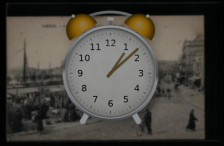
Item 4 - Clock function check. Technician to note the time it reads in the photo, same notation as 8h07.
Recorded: 1h08
